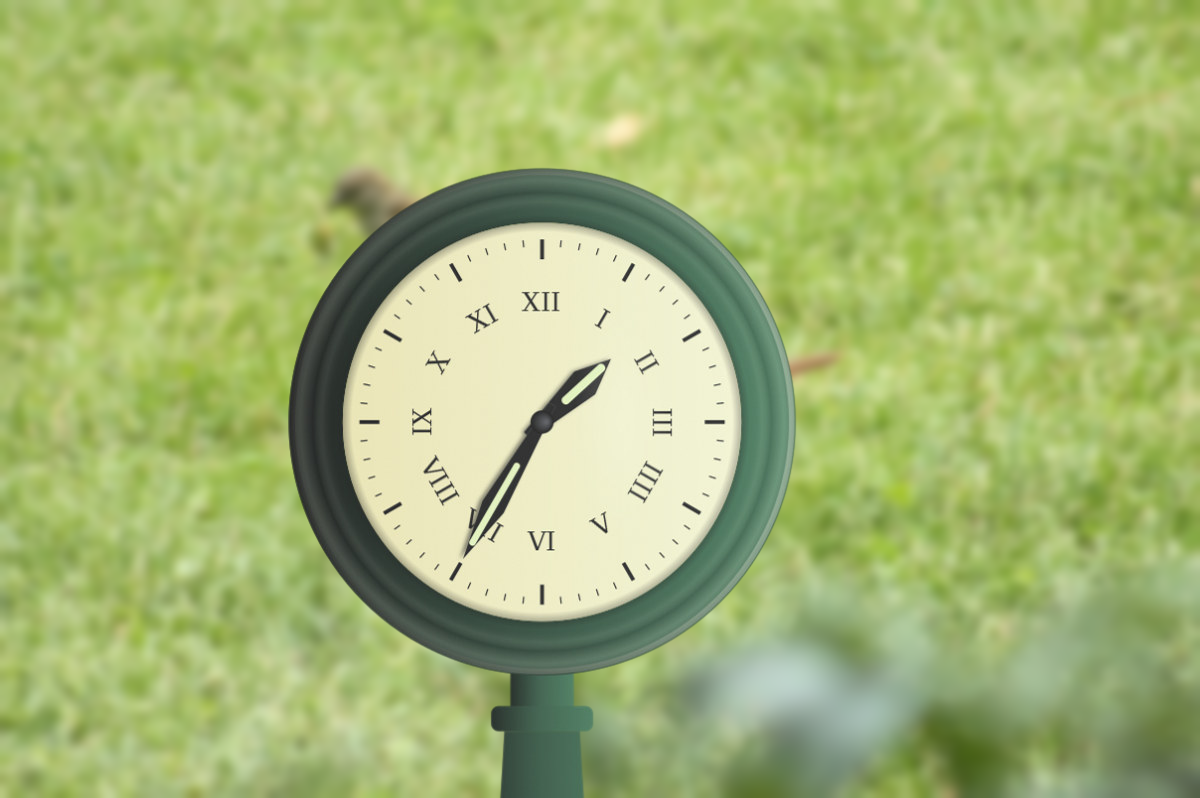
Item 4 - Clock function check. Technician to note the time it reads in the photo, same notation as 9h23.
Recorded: 1h35
